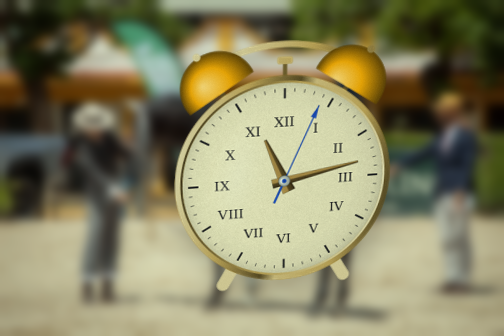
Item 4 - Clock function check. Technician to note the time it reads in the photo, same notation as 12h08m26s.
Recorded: 11h13m04s
